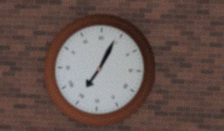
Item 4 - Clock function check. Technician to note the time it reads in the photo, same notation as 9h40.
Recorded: 7h04
